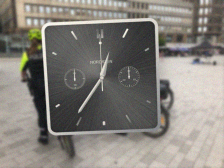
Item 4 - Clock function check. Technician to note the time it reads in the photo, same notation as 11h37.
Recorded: 12h36
